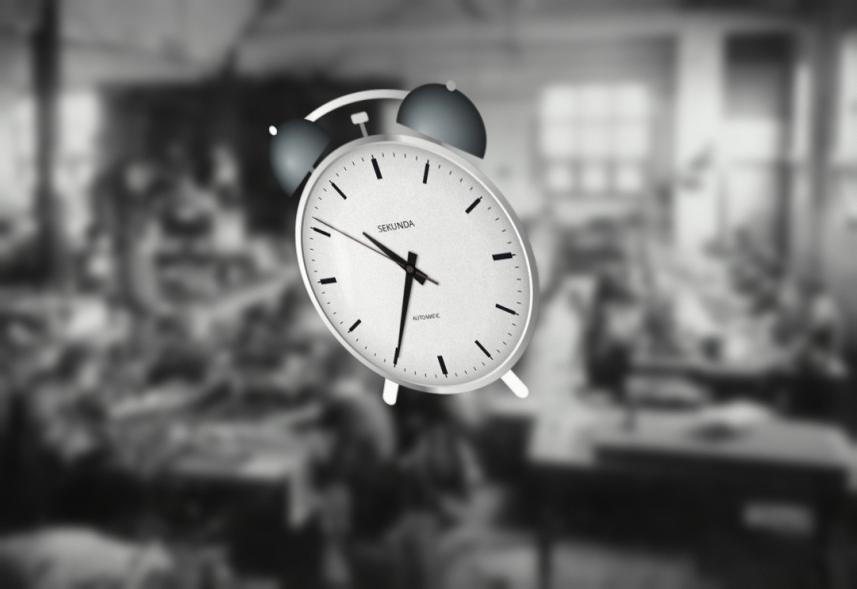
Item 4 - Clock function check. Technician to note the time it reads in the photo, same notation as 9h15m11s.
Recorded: 10h34m51s
